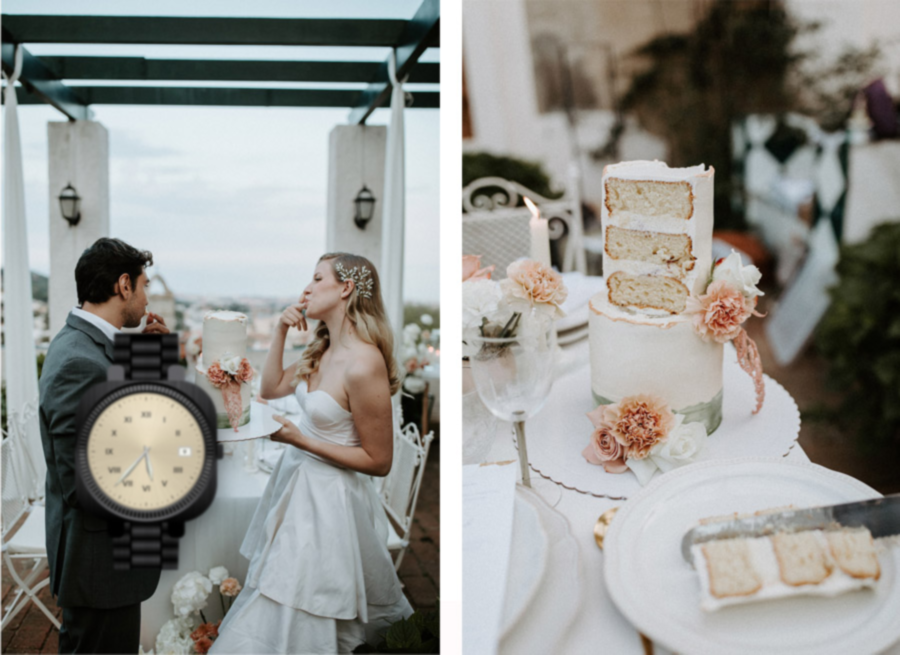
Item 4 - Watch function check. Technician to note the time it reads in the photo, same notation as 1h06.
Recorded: 5h37
